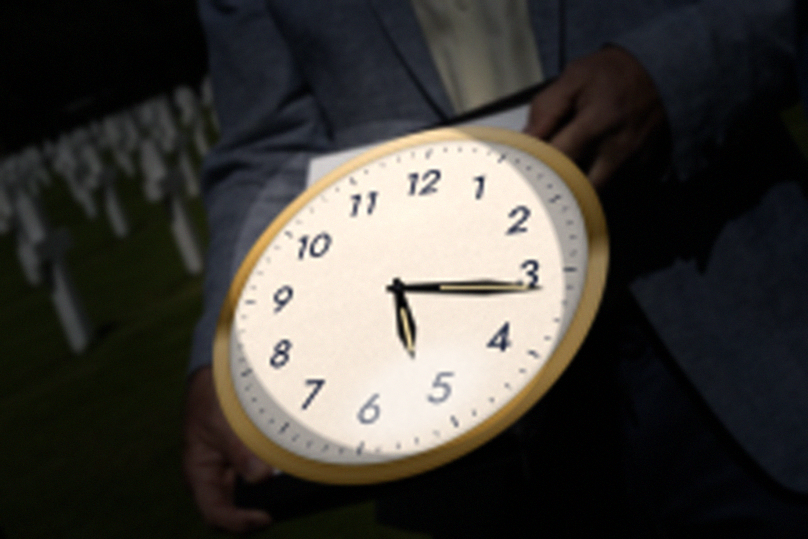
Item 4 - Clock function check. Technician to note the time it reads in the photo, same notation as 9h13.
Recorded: 5h16
